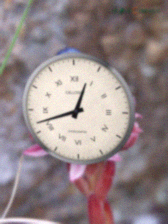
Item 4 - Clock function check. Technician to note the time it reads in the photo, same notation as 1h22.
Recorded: 12h42
